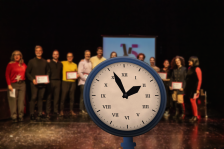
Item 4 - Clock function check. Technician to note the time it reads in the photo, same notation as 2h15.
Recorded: 1h56
